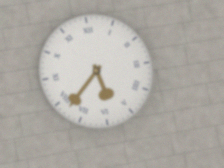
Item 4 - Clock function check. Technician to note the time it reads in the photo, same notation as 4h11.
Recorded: 5h38
